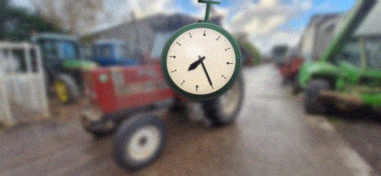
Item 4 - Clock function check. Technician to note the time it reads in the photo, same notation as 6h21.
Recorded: 7h25
